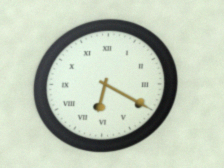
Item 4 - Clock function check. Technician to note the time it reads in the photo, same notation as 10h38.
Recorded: 6h20
